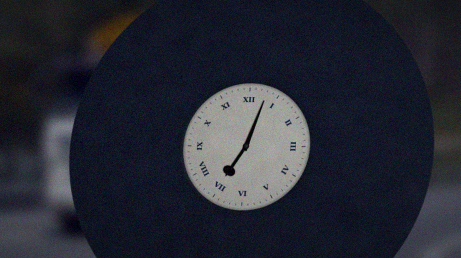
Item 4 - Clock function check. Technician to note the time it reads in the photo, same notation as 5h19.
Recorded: 7h03
